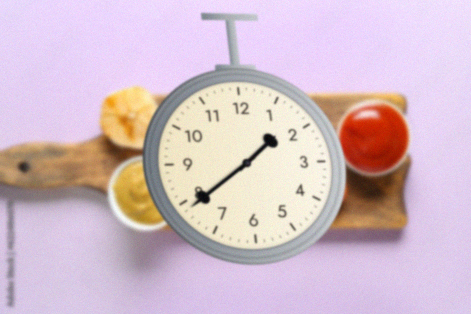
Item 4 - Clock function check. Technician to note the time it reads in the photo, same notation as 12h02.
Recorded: 1h39
